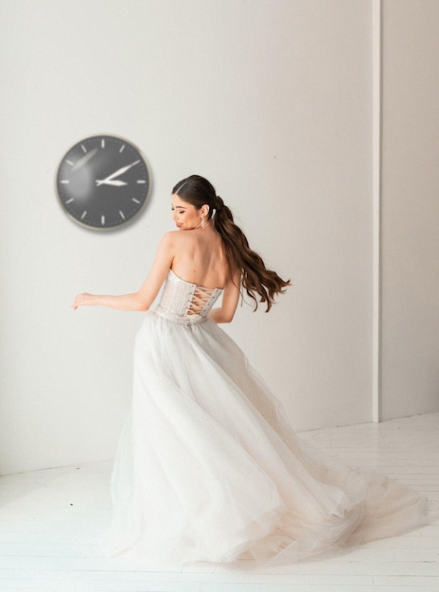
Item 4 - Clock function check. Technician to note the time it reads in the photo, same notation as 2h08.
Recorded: 3h10
